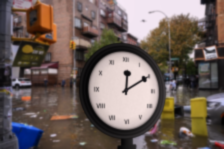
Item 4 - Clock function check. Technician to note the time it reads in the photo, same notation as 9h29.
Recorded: 12h10
